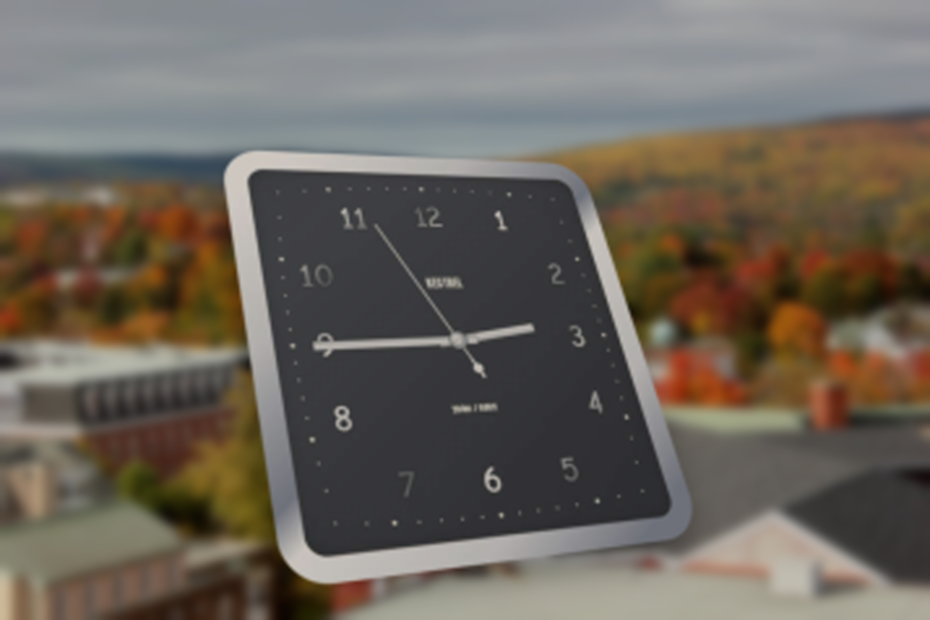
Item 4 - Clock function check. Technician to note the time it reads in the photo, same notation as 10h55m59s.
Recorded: 2h44m56s
